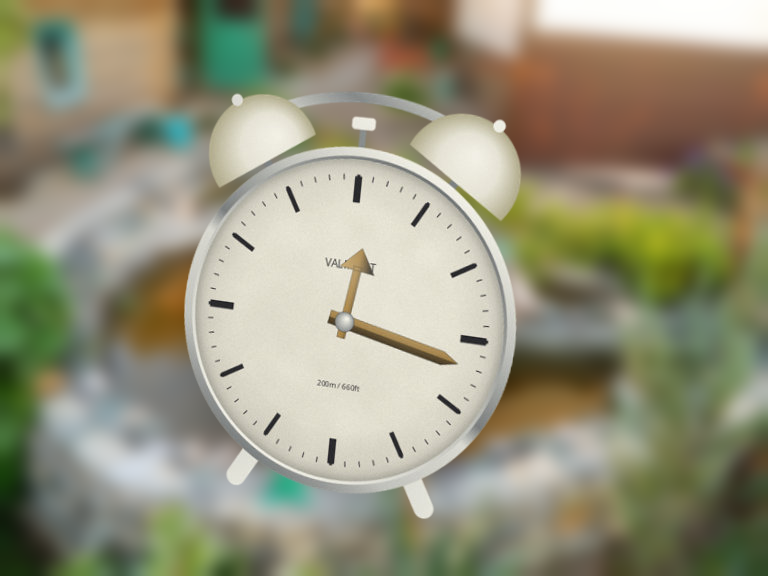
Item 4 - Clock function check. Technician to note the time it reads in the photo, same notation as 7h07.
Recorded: 12h17
